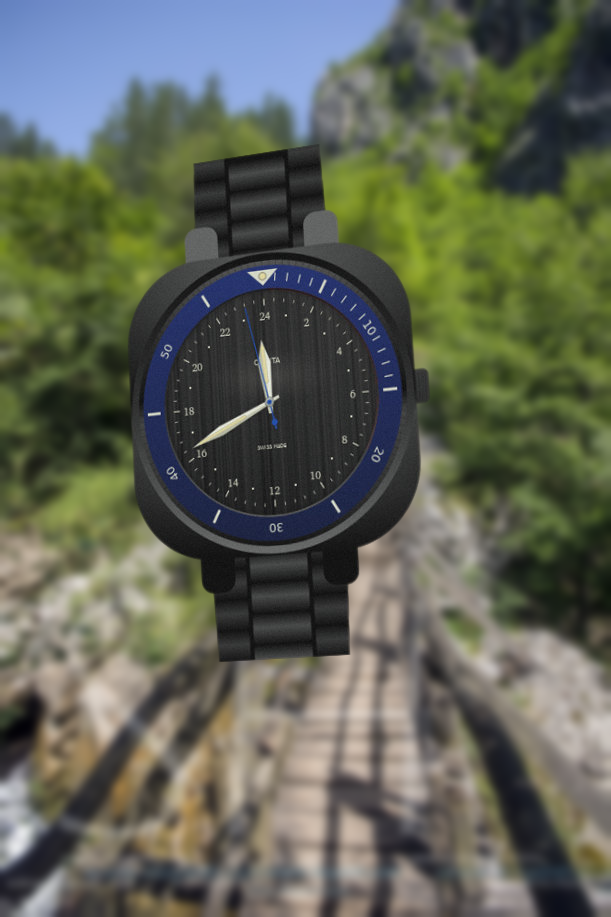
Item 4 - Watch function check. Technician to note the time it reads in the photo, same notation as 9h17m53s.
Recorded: 23h40m58s
